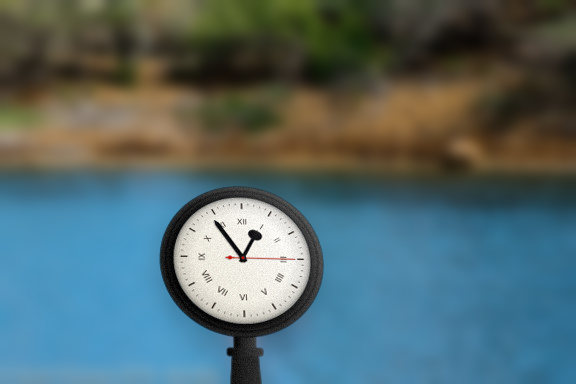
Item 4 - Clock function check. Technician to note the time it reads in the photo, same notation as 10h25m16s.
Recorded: 12h54m15s
